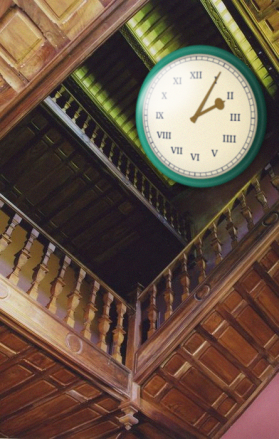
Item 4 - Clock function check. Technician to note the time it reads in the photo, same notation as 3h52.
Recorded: 2h05
